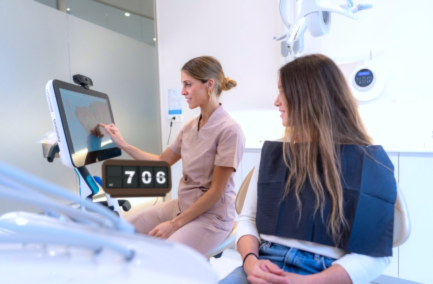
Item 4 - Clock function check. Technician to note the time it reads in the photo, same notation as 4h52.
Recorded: 7h06
